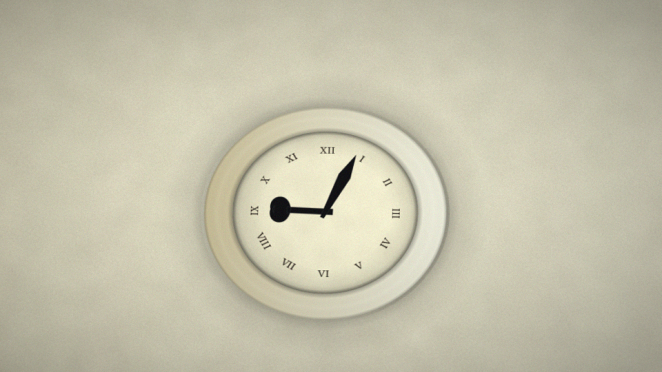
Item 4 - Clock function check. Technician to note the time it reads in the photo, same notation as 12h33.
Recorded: 9h04
